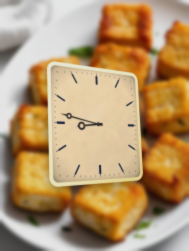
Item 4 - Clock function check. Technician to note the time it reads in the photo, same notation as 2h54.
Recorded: 8h47
